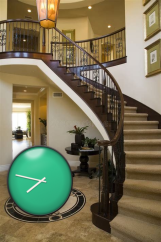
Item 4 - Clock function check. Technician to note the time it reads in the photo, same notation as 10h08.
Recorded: 7h47
